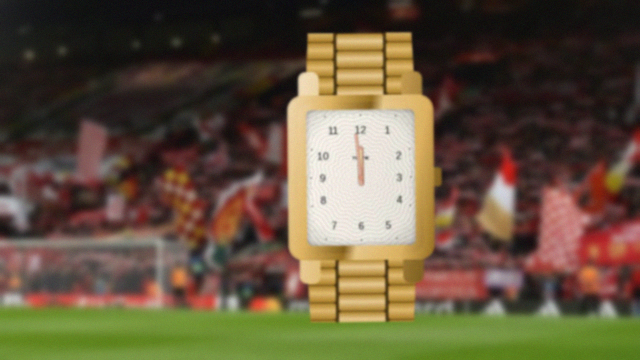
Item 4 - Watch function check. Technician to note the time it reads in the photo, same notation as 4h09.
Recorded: 11h59
